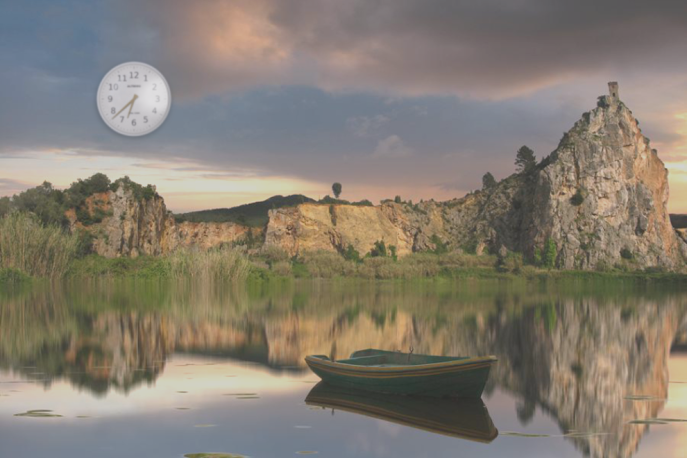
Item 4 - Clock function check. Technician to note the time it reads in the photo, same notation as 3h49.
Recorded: 6h38
